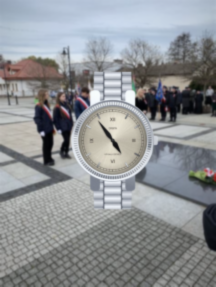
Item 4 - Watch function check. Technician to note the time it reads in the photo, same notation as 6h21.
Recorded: 4h54
